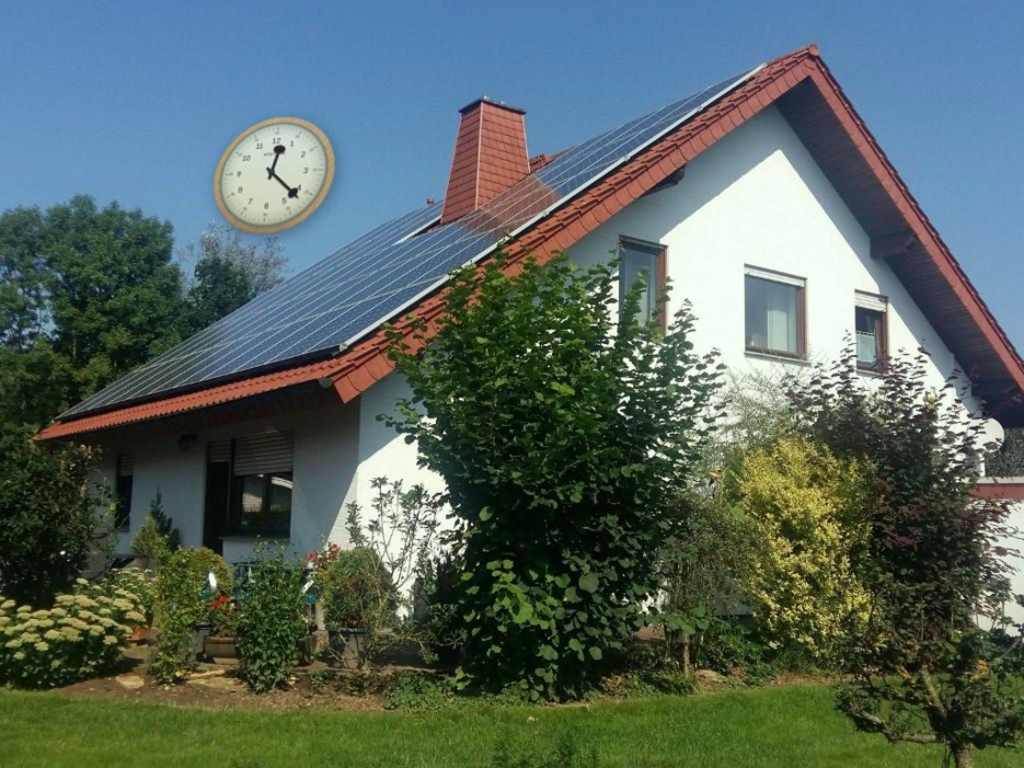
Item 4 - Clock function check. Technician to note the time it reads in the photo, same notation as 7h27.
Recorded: 12h22
